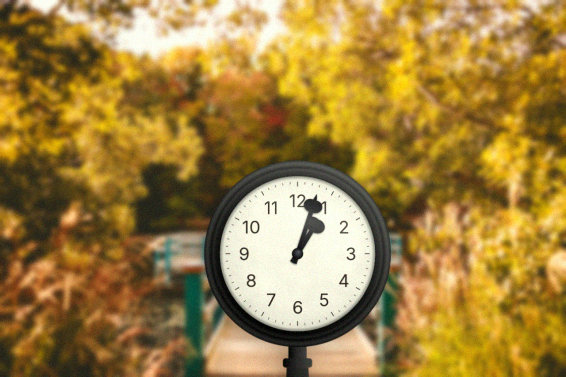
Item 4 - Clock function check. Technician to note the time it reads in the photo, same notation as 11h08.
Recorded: 1h03
